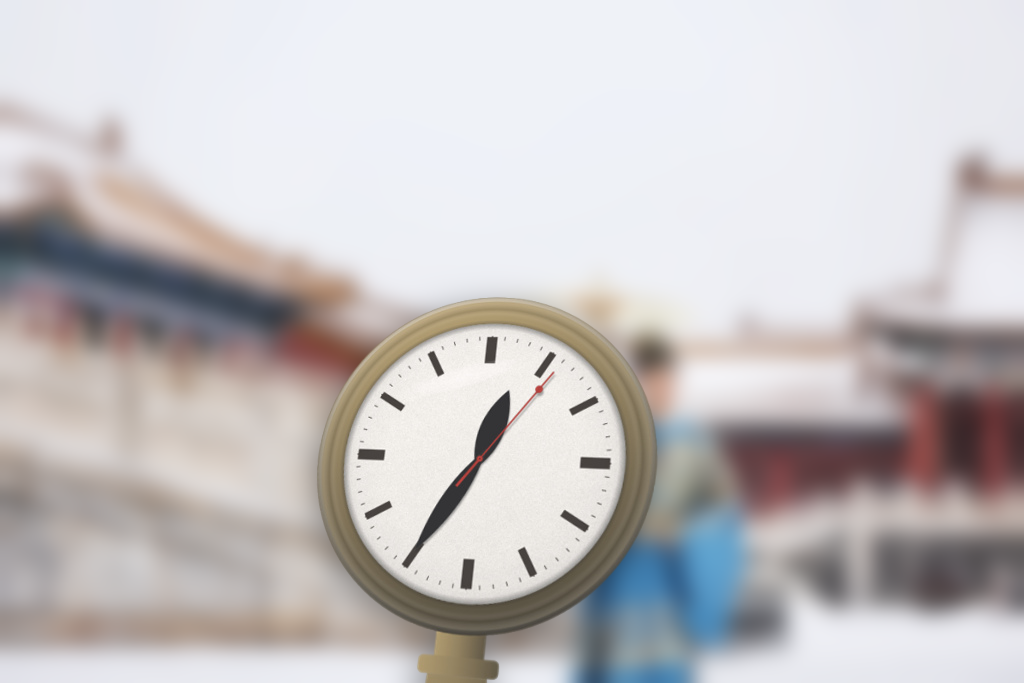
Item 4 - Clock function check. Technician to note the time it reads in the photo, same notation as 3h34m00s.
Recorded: 12h35m06s
